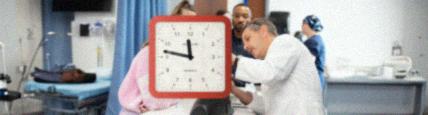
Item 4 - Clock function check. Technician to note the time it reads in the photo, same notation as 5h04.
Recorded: 11h47
